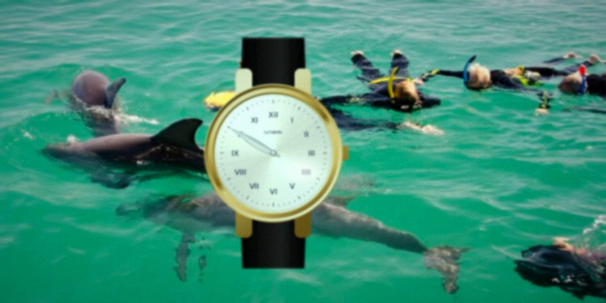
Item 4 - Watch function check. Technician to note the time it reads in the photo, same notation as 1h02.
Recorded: 9h50
